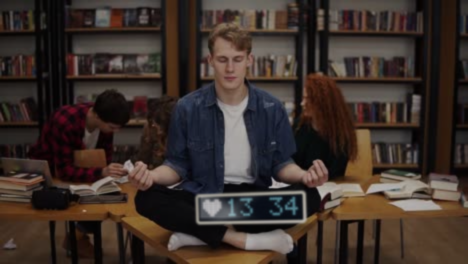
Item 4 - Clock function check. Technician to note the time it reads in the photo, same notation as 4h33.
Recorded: 13h34
